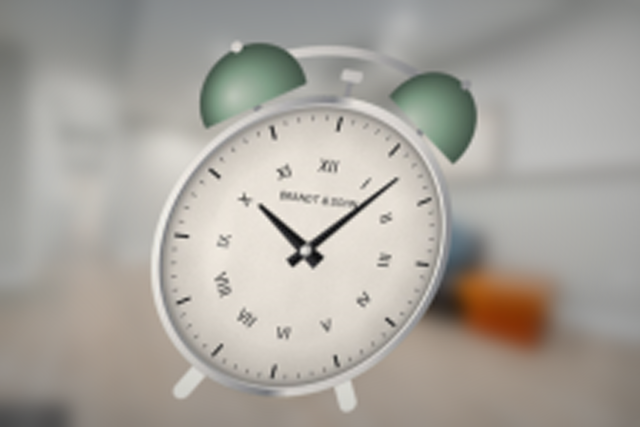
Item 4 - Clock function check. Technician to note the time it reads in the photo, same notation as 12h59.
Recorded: 10h07
